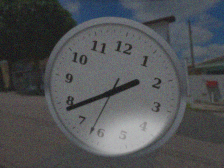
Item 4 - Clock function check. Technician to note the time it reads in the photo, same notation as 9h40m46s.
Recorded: 1h38m32s
